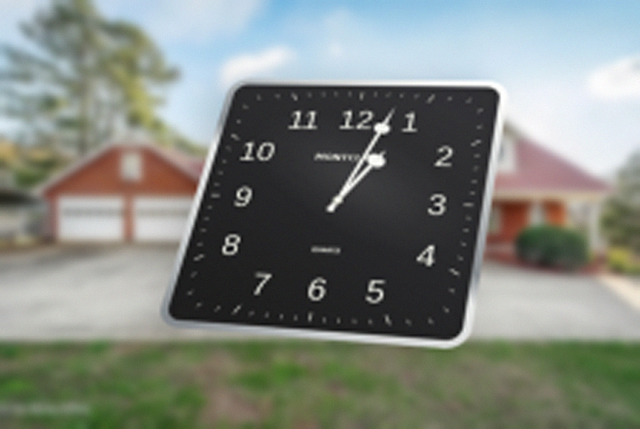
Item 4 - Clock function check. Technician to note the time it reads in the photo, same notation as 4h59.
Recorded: 1h03
